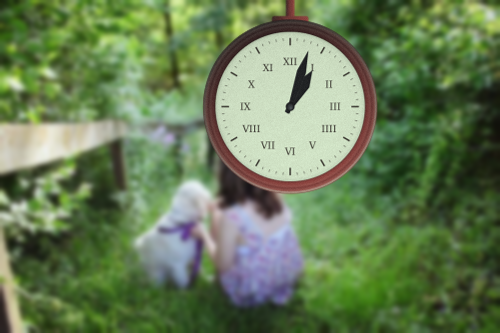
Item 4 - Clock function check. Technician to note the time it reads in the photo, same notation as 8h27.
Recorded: 1h03
